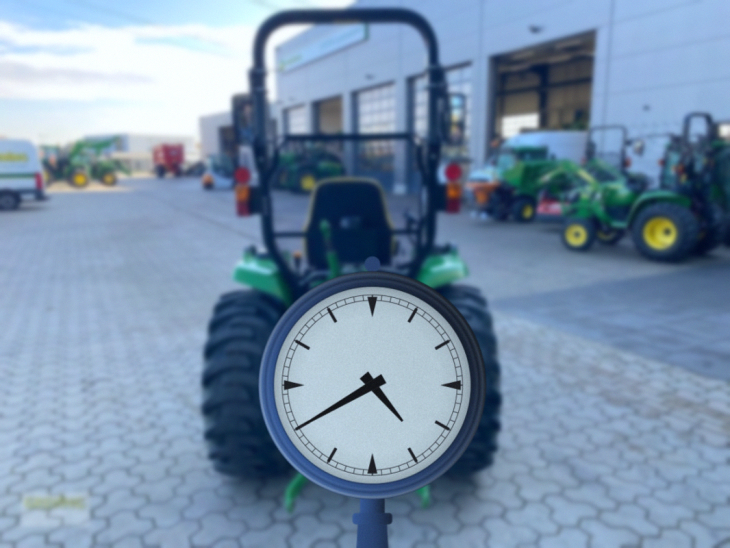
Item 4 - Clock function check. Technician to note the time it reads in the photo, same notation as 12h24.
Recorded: 4h40
